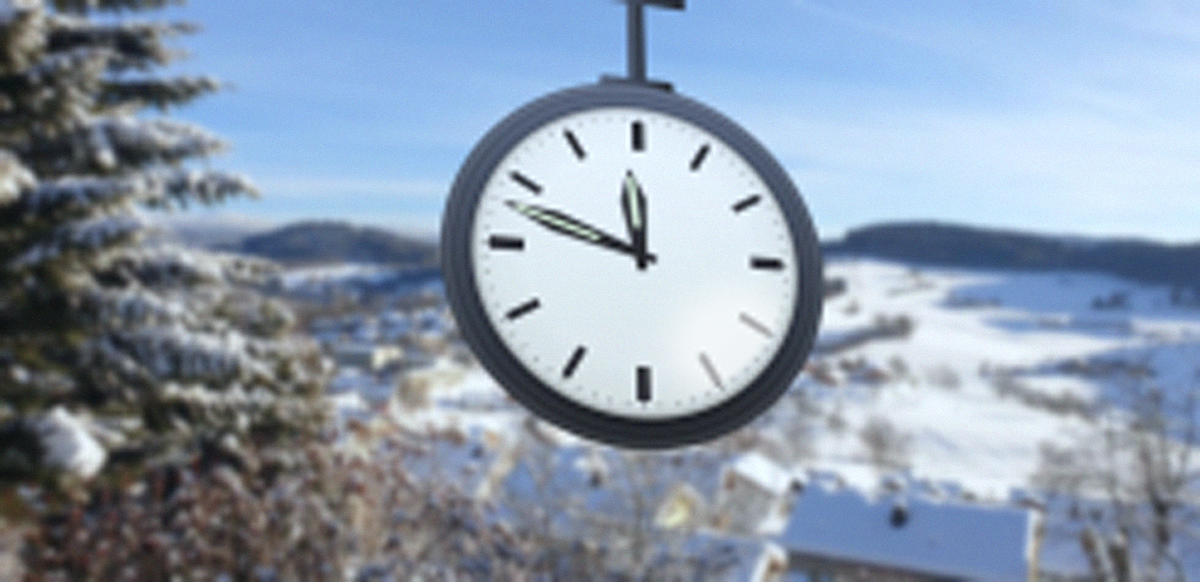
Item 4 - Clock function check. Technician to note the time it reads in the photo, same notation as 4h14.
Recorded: 11h48
